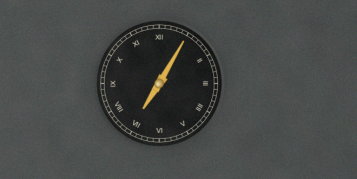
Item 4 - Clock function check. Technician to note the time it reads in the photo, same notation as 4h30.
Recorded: 7h05
